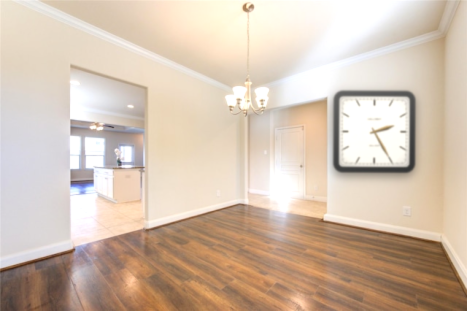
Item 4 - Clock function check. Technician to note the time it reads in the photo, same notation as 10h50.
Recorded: 2h25
